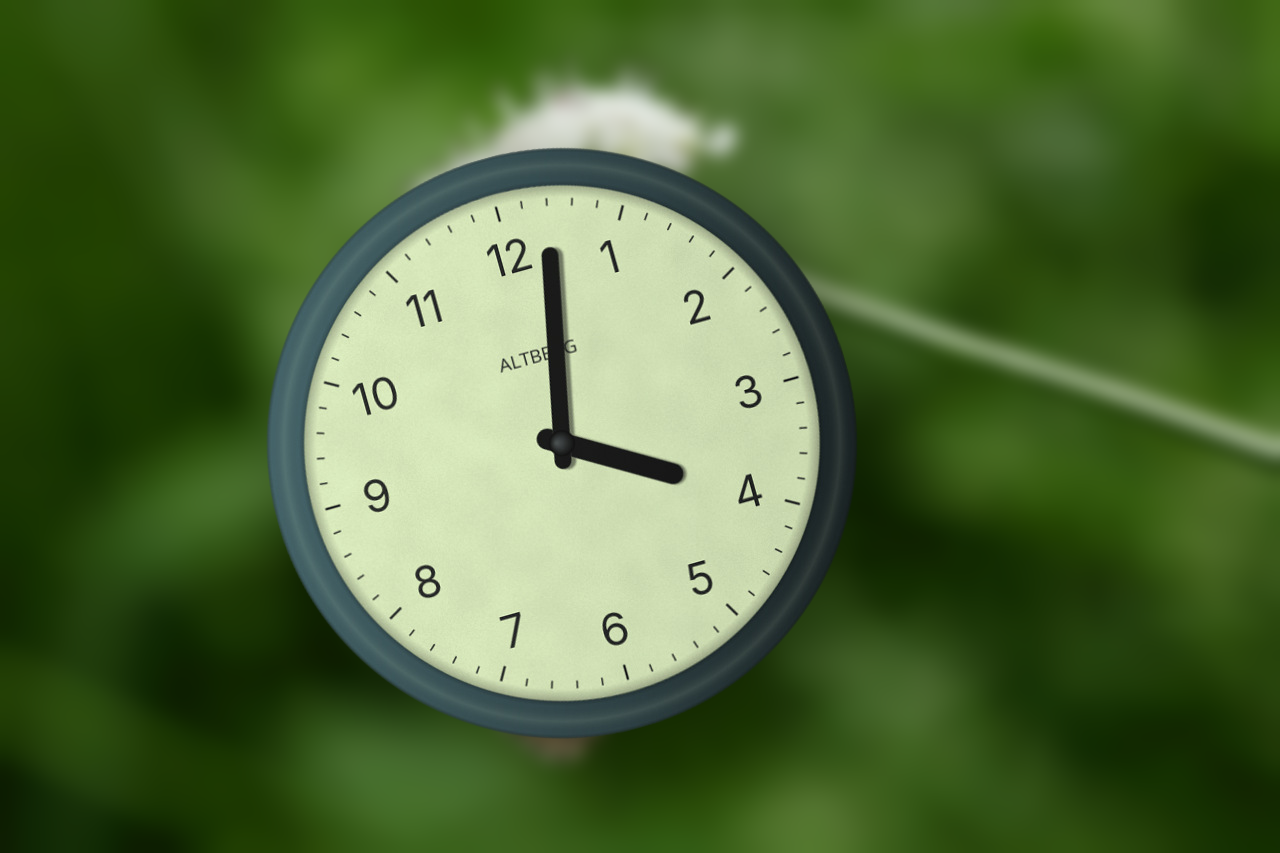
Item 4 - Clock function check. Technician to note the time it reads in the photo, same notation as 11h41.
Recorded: 4h02
